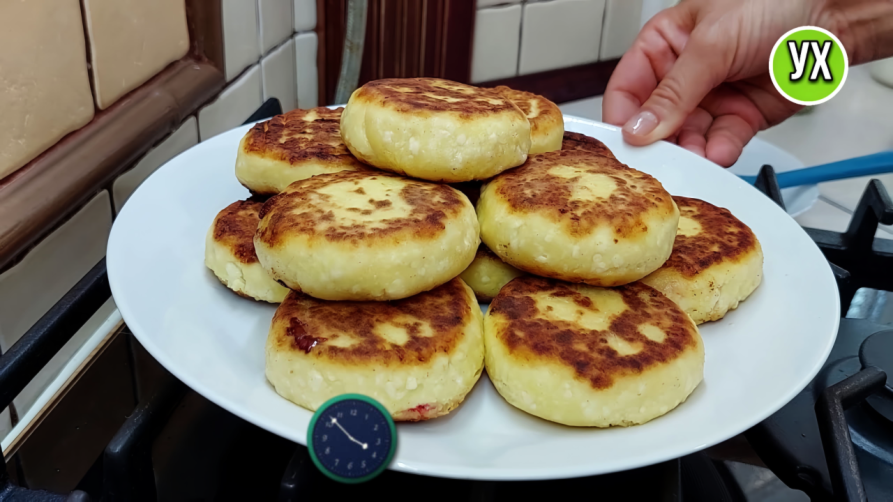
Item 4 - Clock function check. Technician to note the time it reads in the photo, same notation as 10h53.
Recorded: 3h52
